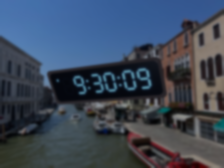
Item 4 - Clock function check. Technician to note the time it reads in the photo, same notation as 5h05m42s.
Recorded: 9h30m09s
